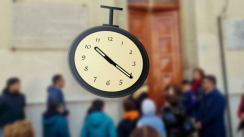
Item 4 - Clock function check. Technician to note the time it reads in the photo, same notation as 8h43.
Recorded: 10h21
